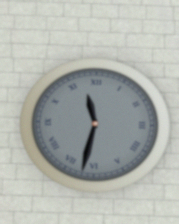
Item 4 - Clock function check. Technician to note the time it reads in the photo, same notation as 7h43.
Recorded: 11h32
